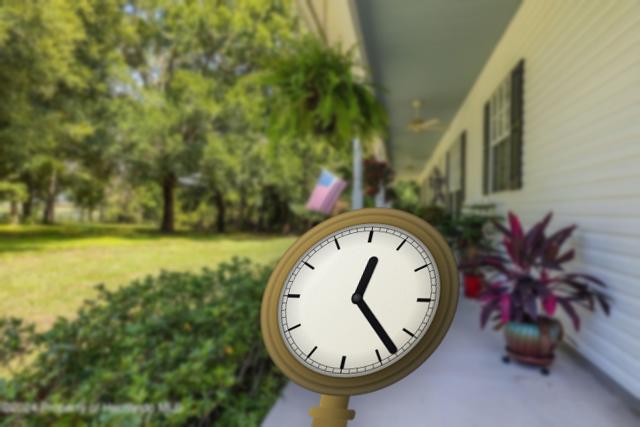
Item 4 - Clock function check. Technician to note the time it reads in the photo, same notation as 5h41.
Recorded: 12h23
